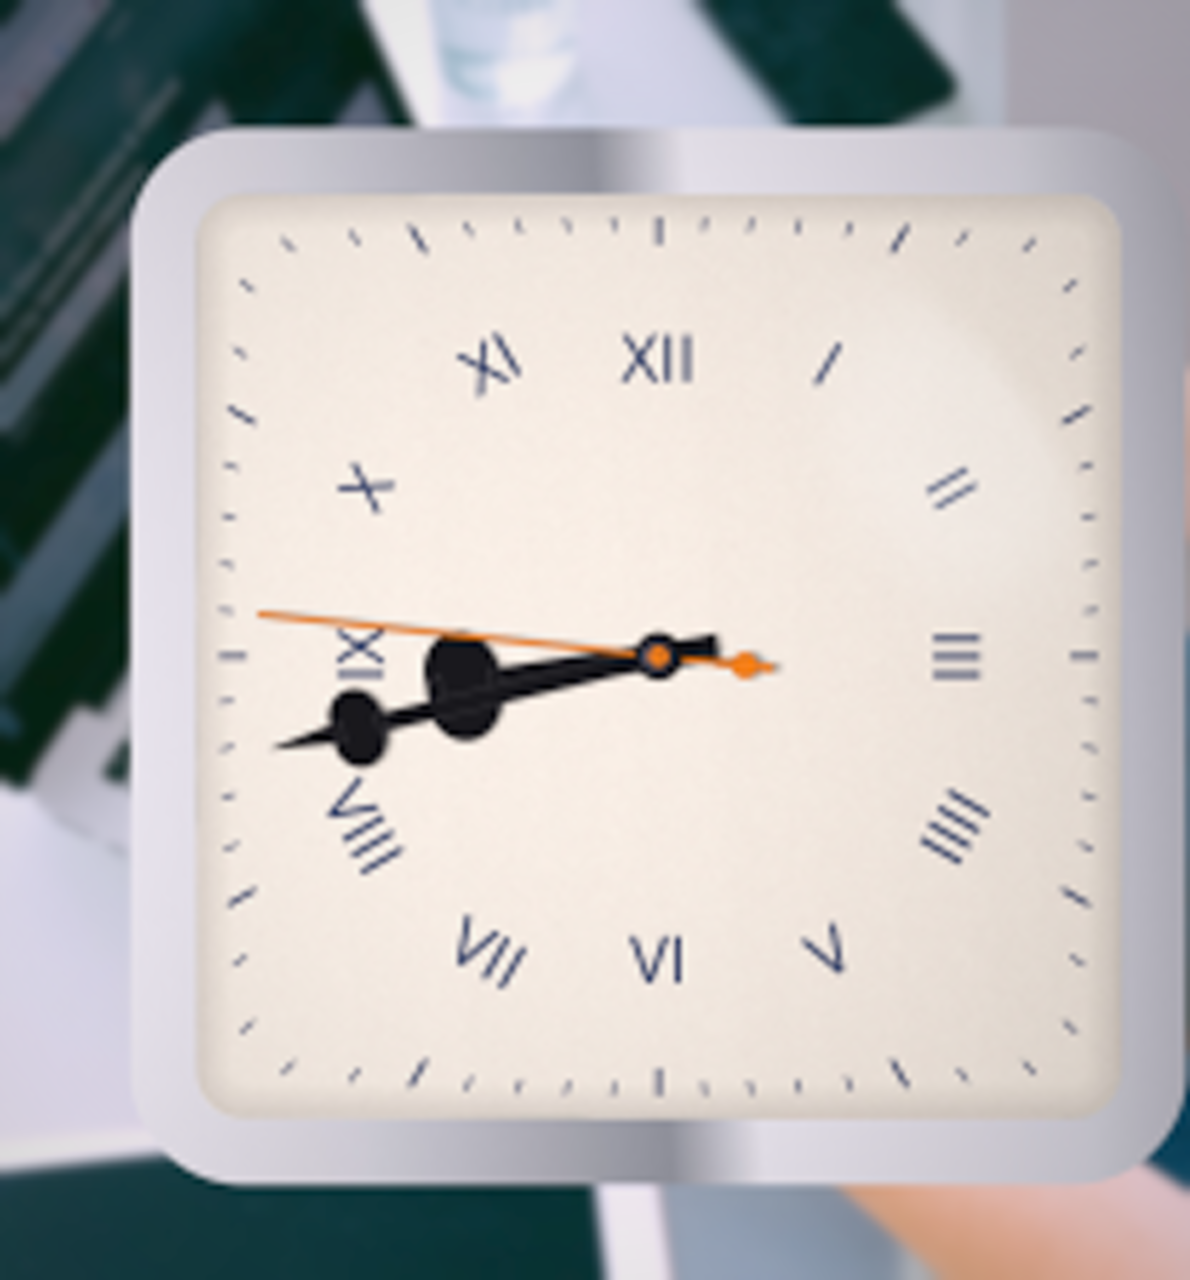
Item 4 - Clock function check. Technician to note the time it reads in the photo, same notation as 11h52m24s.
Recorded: 8h42m46s
